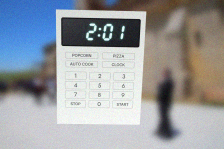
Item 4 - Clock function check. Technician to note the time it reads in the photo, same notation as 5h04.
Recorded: 2h01
